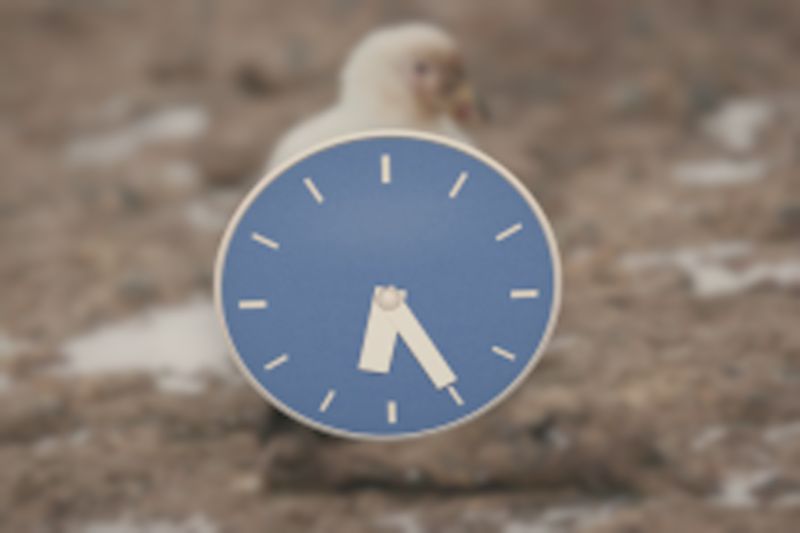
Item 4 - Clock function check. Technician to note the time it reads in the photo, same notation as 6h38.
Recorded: 6h25
